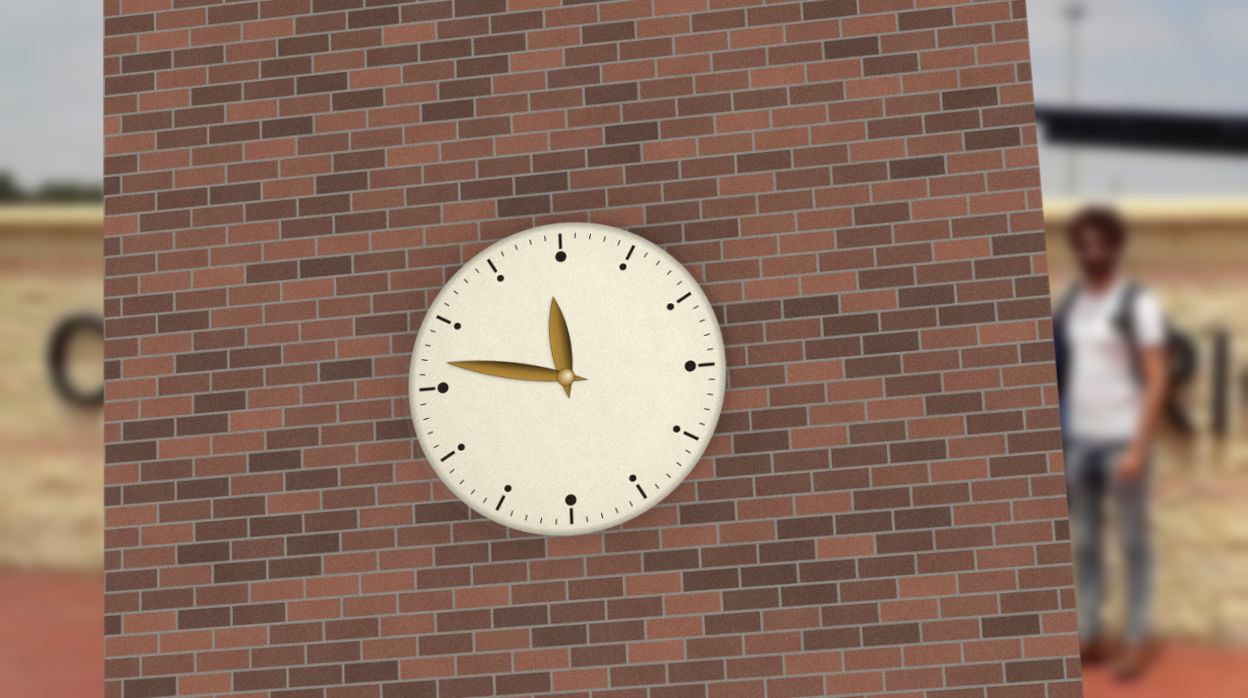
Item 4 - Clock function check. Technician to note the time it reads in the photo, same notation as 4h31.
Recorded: 11h47
